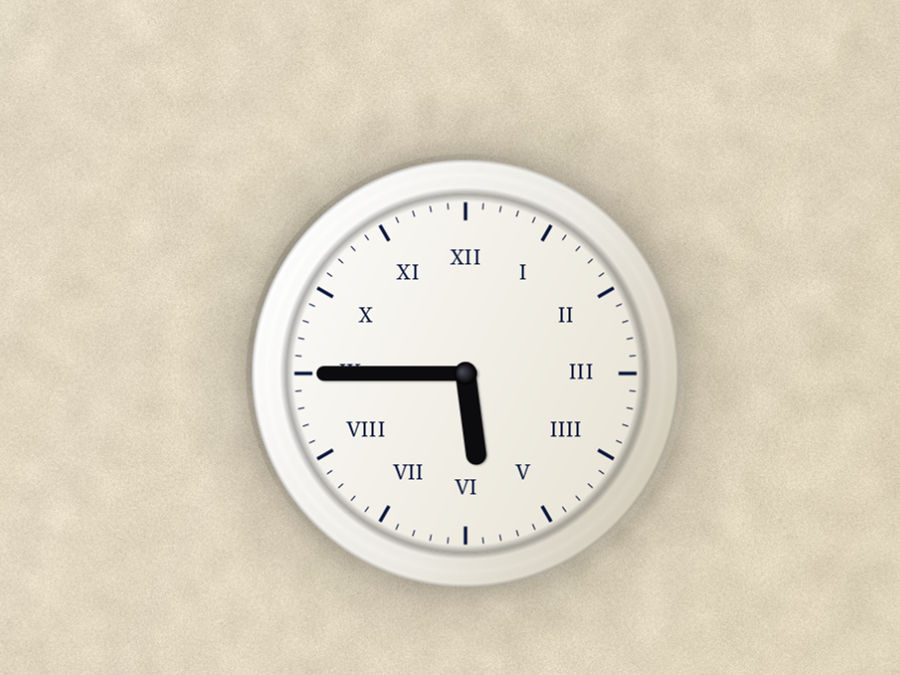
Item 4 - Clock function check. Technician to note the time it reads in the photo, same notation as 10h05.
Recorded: 5h45
